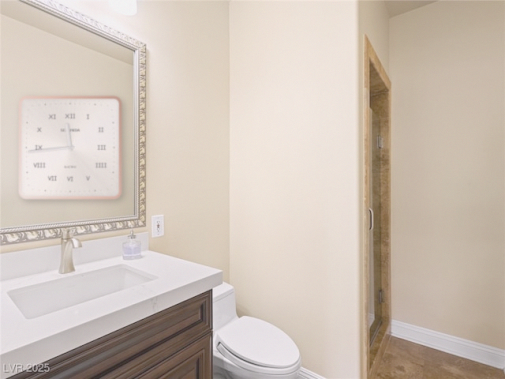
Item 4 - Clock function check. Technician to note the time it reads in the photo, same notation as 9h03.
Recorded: 11h44
